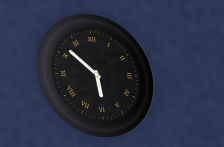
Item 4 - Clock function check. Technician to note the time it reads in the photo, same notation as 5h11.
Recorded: 5h52
